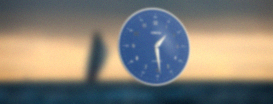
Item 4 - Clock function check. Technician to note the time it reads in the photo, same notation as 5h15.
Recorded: 1h29
